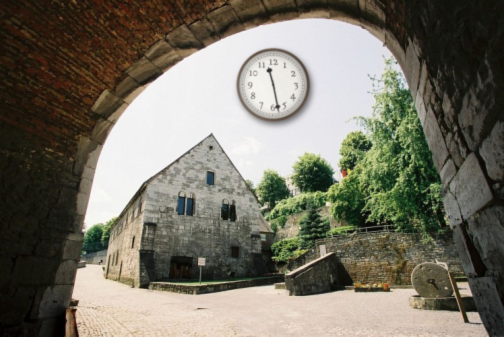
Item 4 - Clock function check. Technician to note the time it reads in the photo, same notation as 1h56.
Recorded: 11h28
